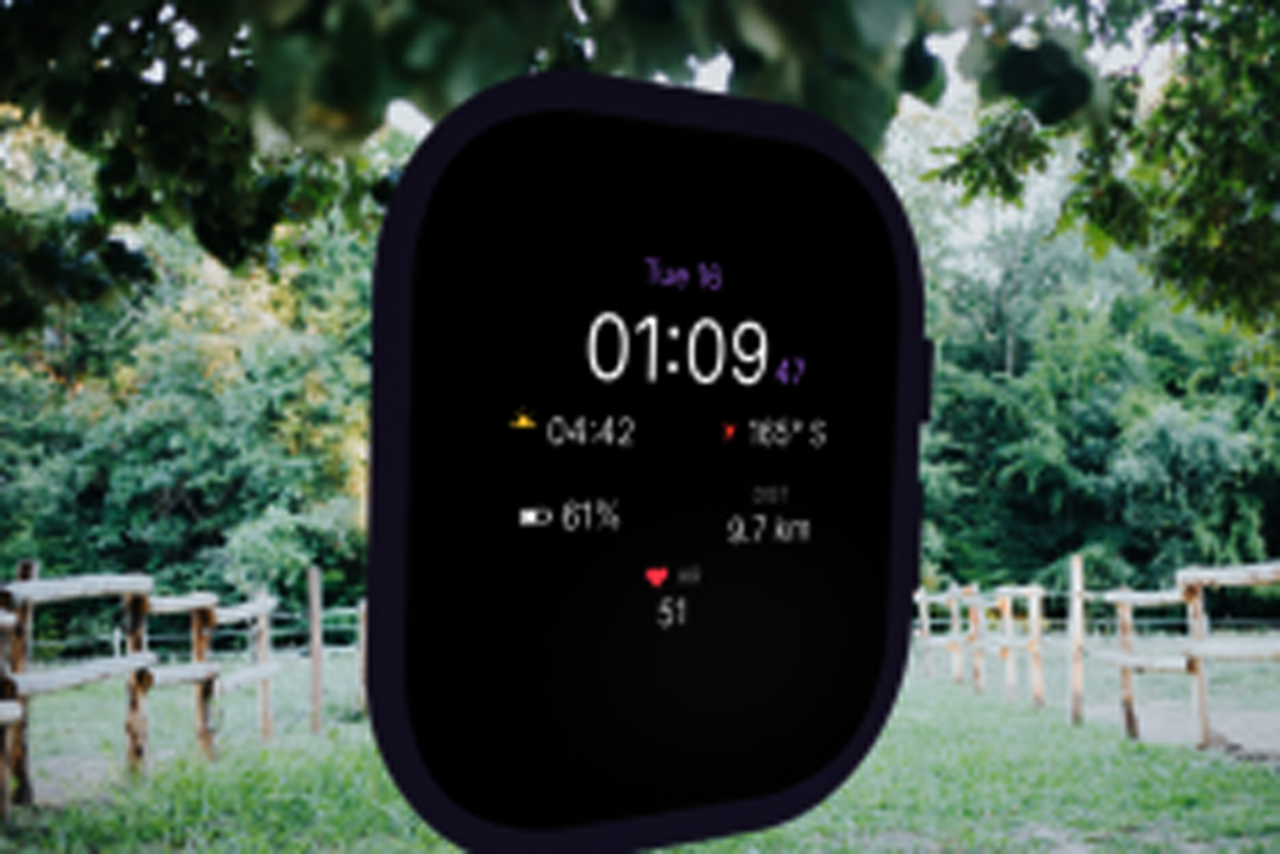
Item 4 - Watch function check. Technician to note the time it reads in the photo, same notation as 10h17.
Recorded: 1h09
